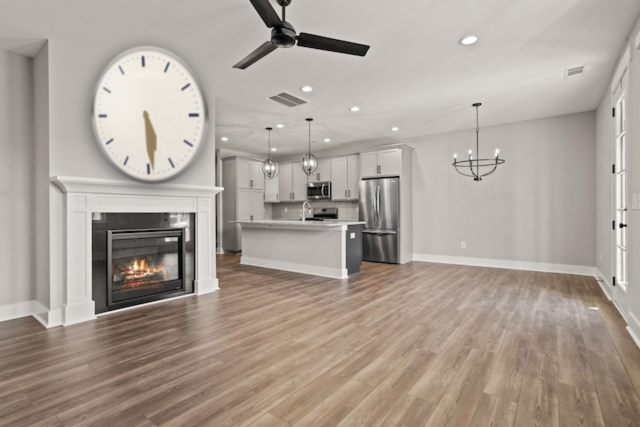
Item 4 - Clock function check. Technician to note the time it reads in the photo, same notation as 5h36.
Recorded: 5h29
